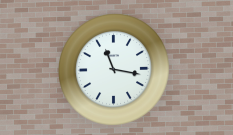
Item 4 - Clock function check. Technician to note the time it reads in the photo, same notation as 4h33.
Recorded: 11h17
